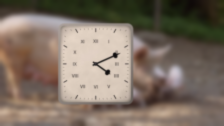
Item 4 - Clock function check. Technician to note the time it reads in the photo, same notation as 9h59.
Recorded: 4h11
